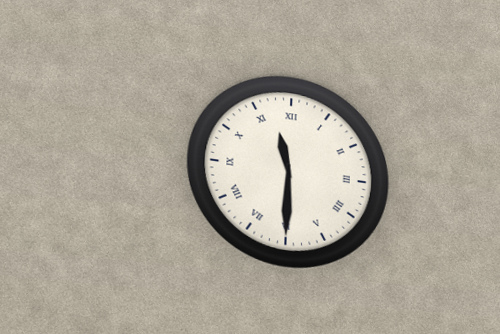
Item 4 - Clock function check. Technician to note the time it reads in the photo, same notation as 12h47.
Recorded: 11h30
